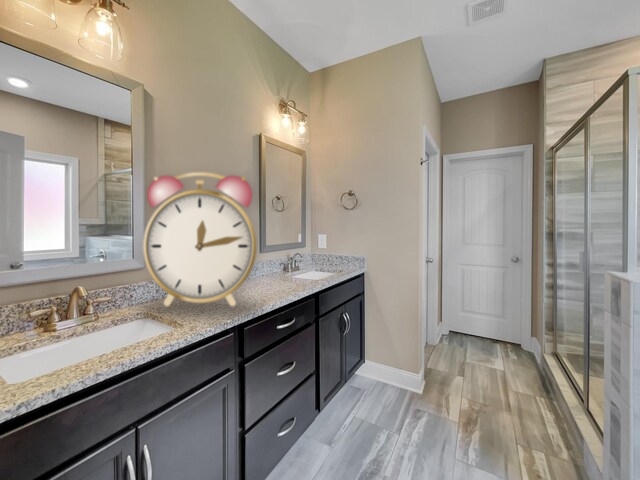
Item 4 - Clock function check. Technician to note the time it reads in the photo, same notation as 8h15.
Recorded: 12h13
